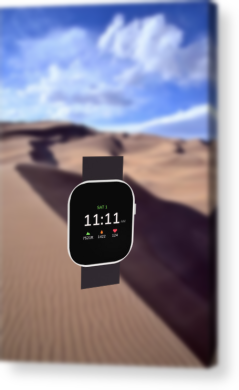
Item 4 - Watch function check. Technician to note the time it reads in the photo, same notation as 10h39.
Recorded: 11h11
